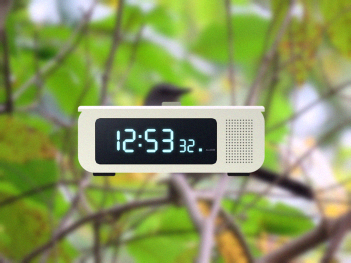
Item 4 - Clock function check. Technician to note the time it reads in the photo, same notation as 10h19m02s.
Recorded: 12h53m32s
